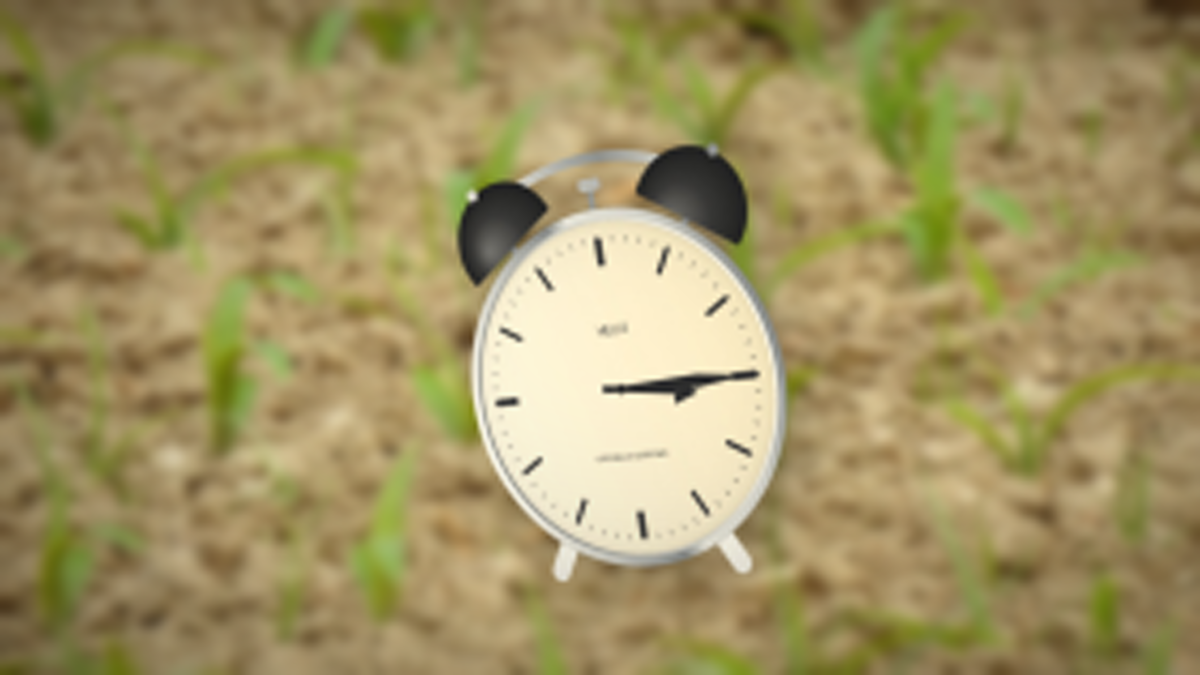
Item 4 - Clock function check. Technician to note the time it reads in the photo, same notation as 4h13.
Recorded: 3h15
